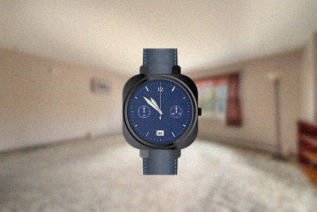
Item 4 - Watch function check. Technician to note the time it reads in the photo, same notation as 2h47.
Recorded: 10h52
